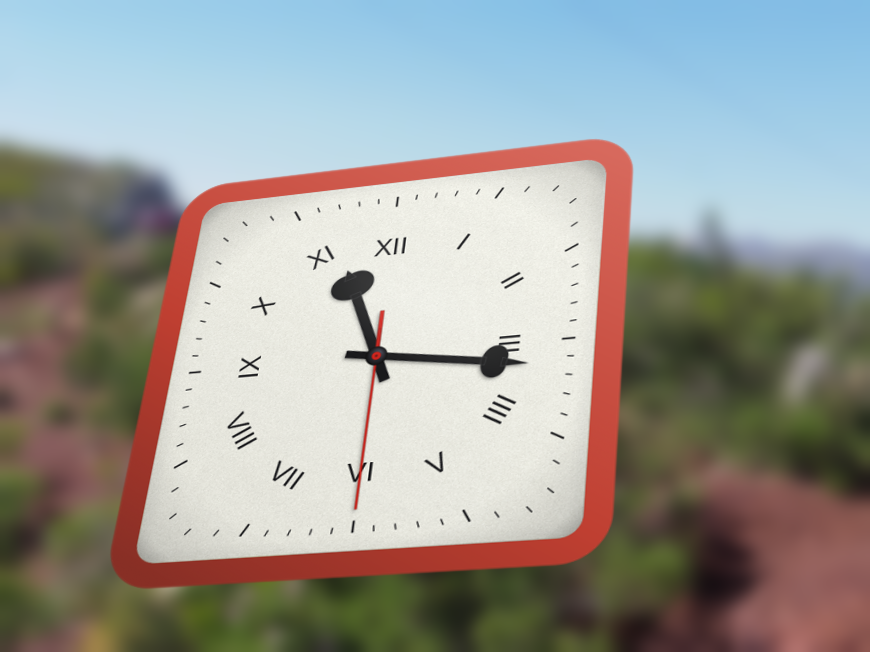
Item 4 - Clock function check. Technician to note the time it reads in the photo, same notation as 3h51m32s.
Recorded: 11h16m30s
